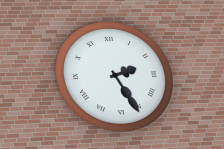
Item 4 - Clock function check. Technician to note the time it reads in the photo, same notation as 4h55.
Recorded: 2h26
